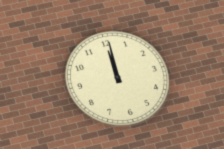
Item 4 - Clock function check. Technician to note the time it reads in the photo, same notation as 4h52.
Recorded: 12h01
